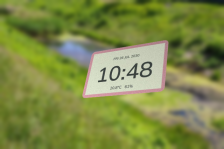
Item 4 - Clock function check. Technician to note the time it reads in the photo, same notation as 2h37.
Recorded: 10h48
